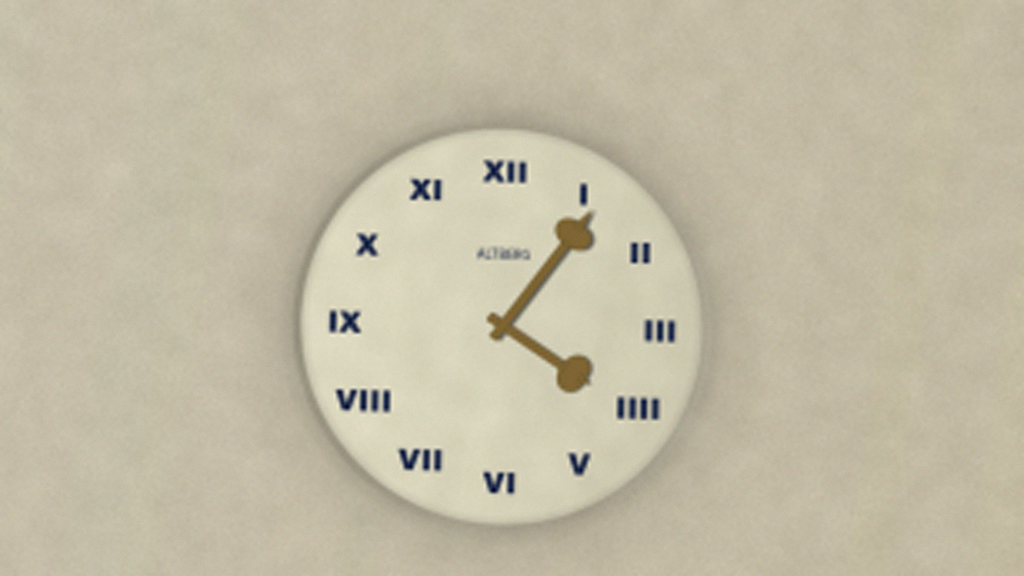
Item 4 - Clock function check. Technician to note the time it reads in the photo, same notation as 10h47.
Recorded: 4h06
